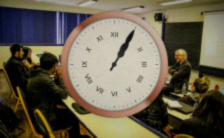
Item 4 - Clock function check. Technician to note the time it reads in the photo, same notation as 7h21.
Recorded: 1h05
